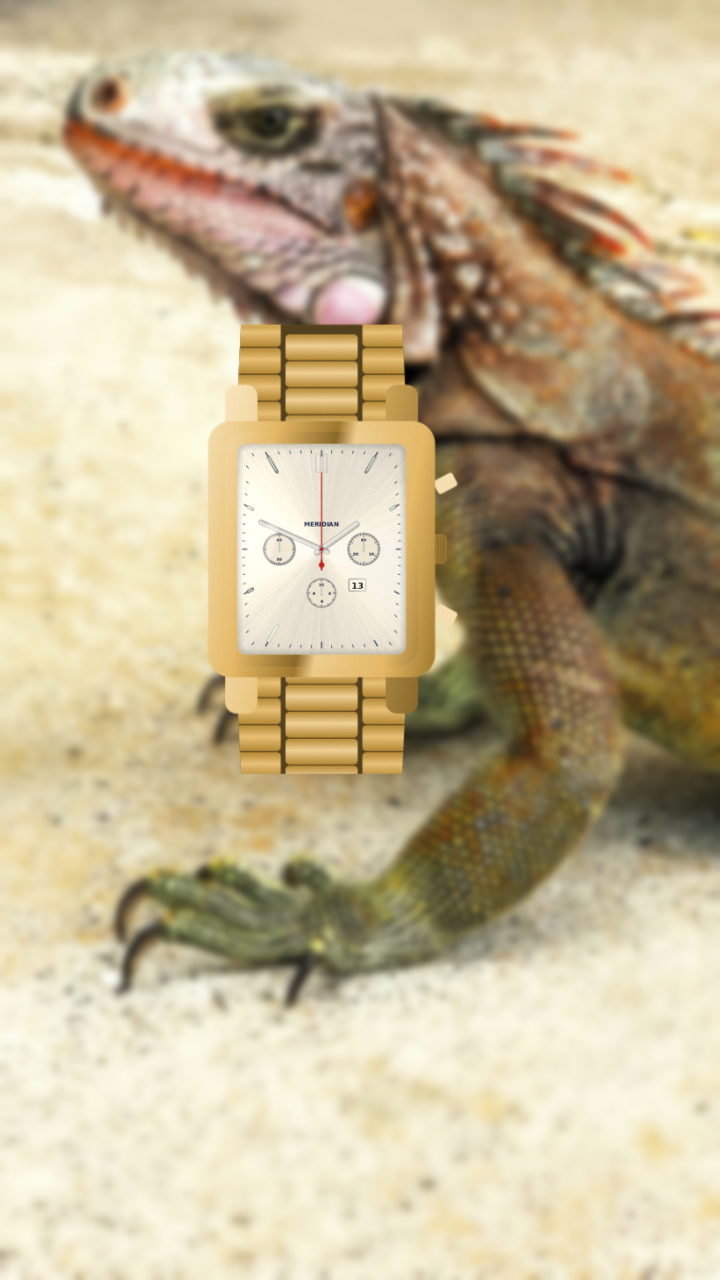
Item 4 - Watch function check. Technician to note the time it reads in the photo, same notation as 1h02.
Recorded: 1h49
